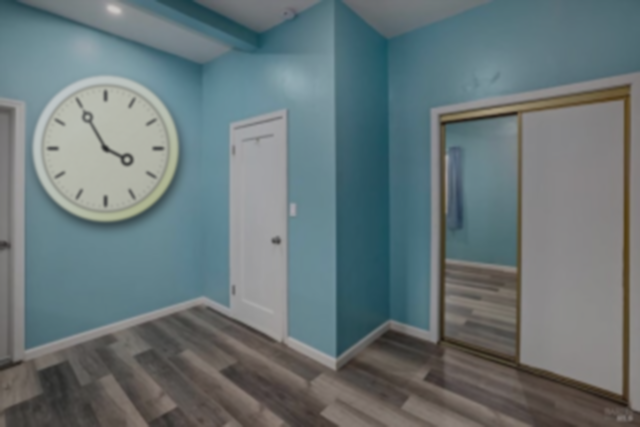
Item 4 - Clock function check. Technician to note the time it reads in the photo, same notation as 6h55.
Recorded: 3h55
